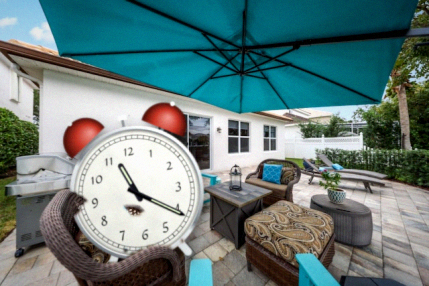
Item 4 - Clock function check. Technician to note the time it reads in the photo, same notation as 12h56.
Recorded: 11h21
